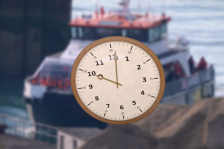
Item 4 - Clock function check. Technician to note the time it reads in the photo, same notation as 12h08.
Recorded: 10h01
